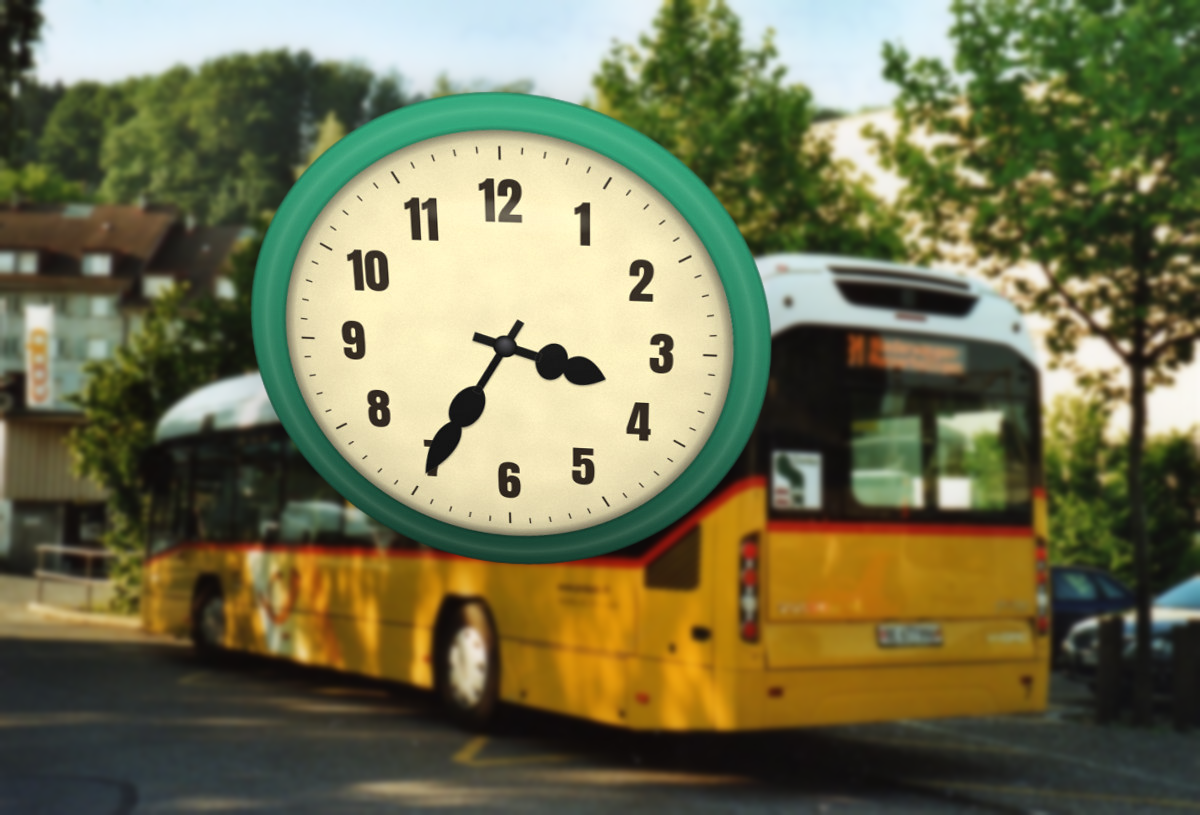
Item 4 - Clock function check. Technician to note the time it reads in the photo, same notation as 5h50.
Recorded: 3h35
